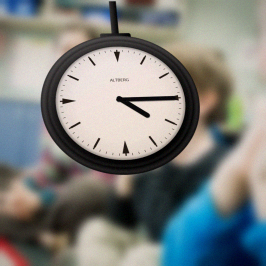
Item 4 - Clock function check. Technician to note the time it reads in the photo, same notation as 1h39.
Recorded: 4h15
